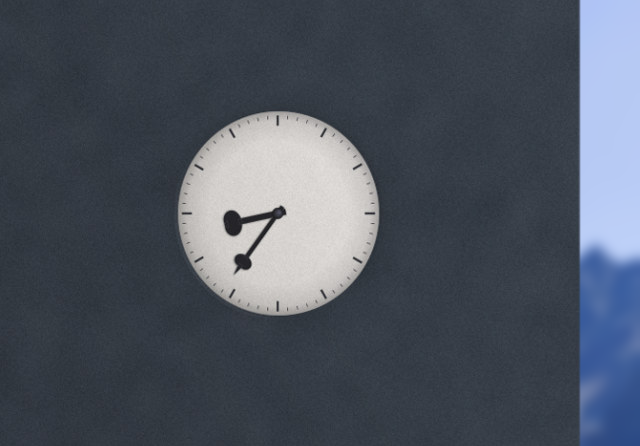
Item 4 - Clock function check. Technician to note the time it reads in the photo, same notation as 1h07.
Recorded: 8h36
